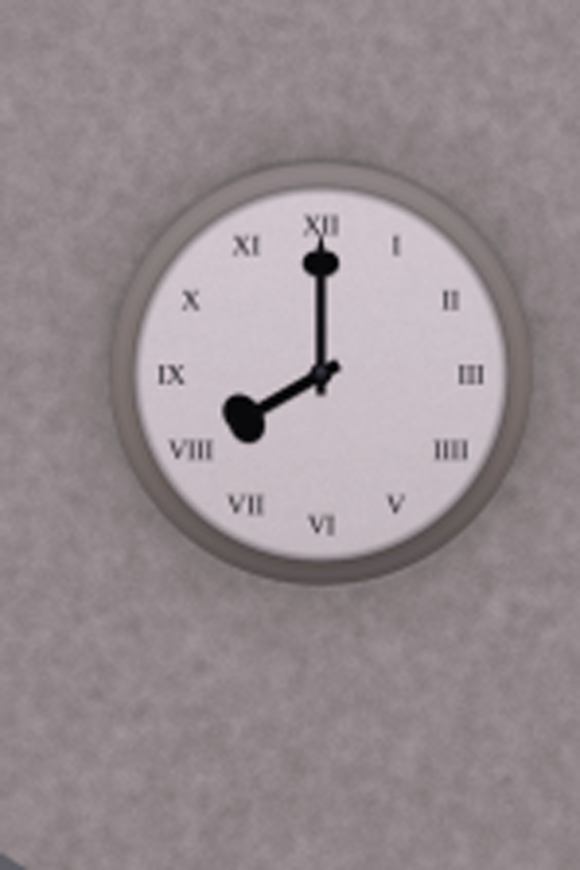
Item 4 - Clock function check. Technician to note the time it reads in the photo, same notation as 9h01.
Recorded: 8h00
